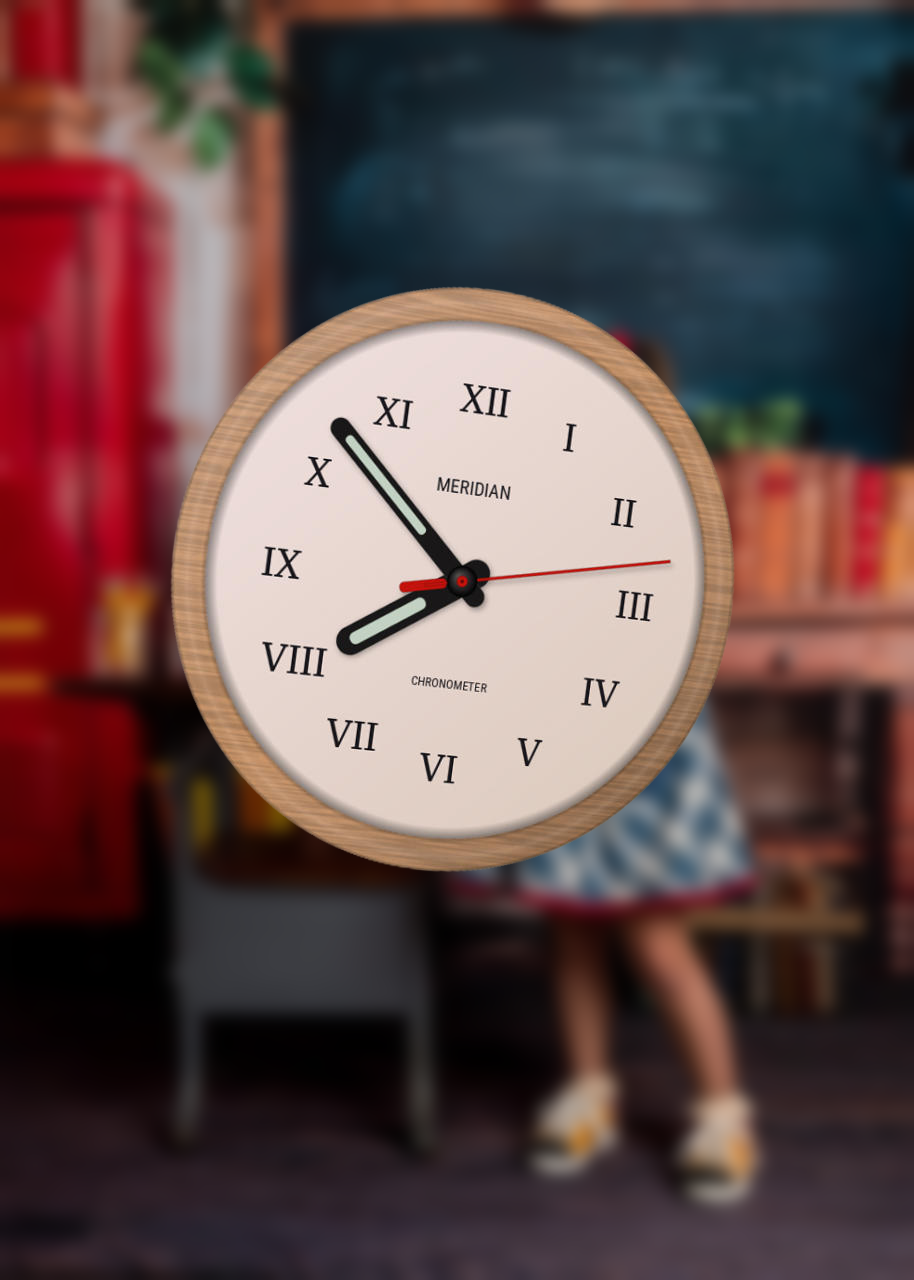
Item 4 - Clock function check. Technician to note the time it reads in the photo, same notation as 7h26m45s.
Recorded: 7h52m13s
